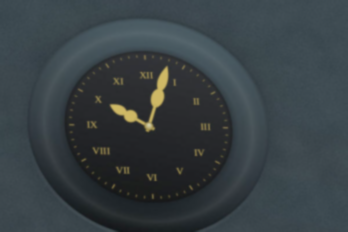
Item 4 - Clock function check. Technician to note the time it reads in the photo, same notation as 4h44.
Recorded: 10h03
